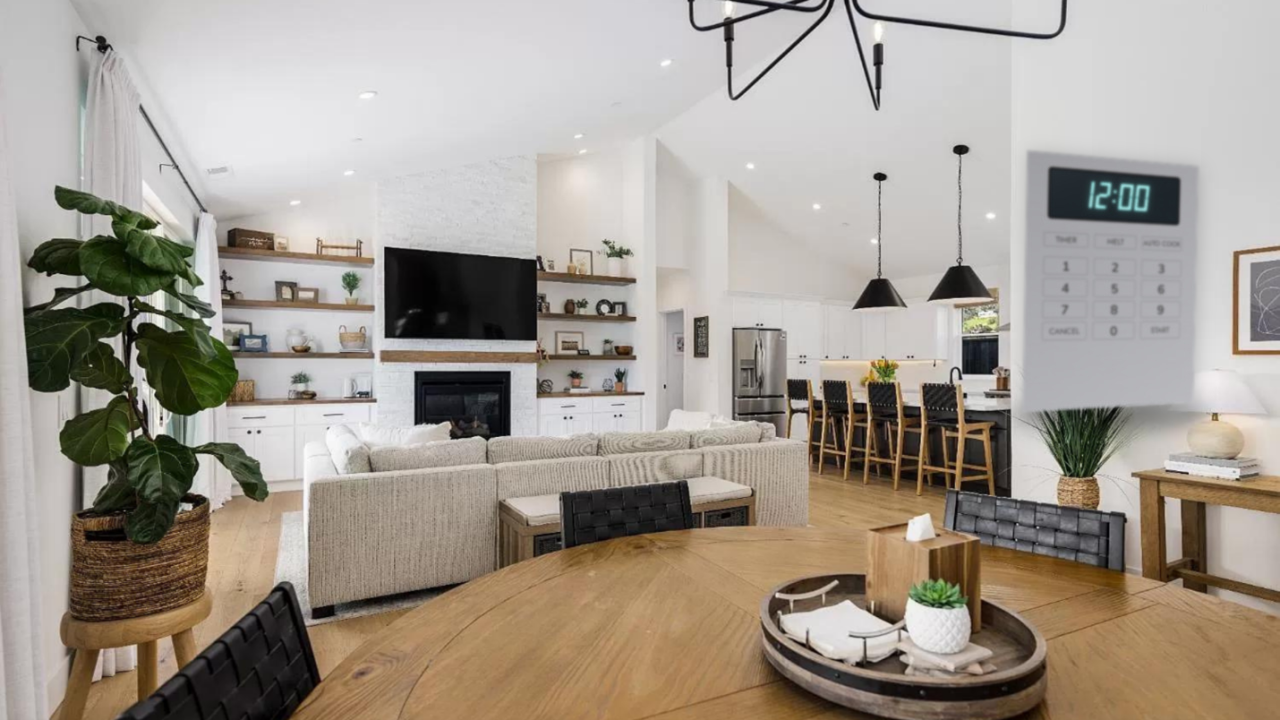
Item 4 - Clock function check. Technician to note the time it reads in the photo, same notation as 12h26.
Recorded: 12h00
